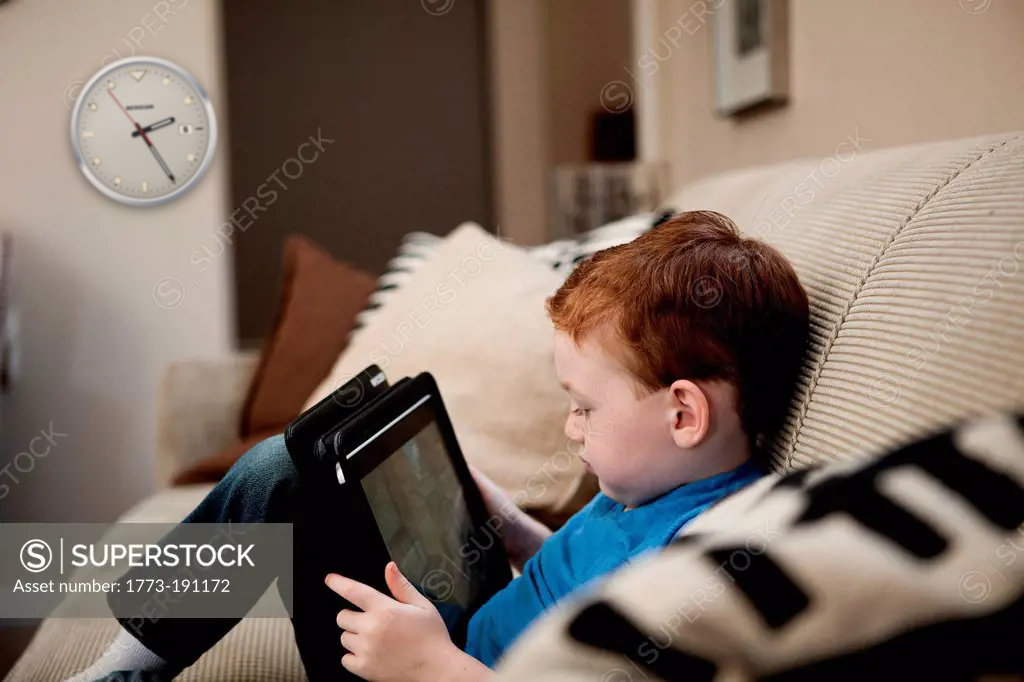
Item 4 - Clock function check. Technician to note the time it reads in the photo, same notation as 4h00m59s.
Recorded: 2h24m54s
